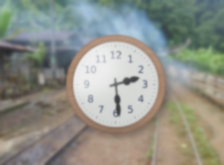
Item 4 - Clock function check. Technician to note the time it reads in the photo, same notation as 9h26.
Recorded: 2h29
